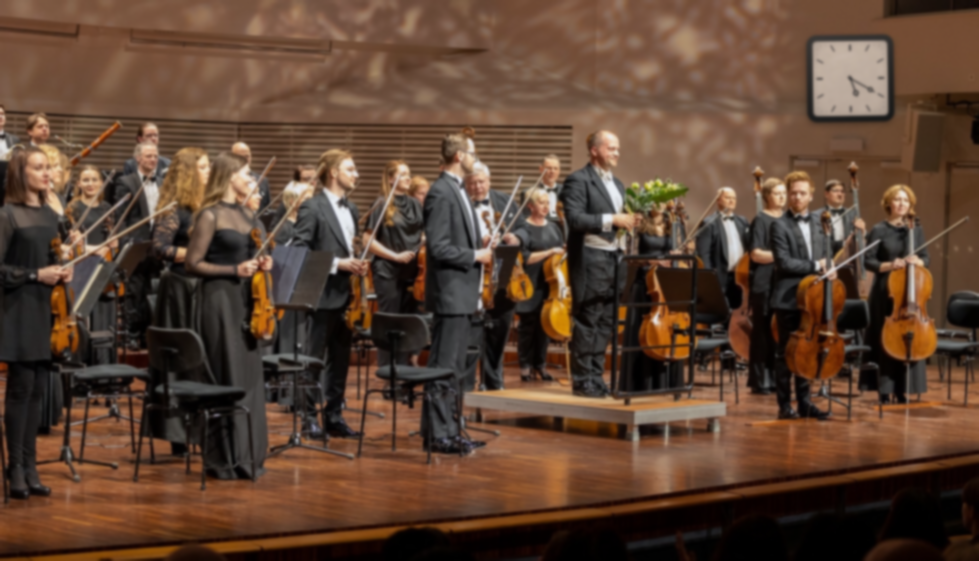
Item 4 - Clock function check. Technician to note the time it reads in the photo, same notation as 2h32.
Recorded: 5h20
